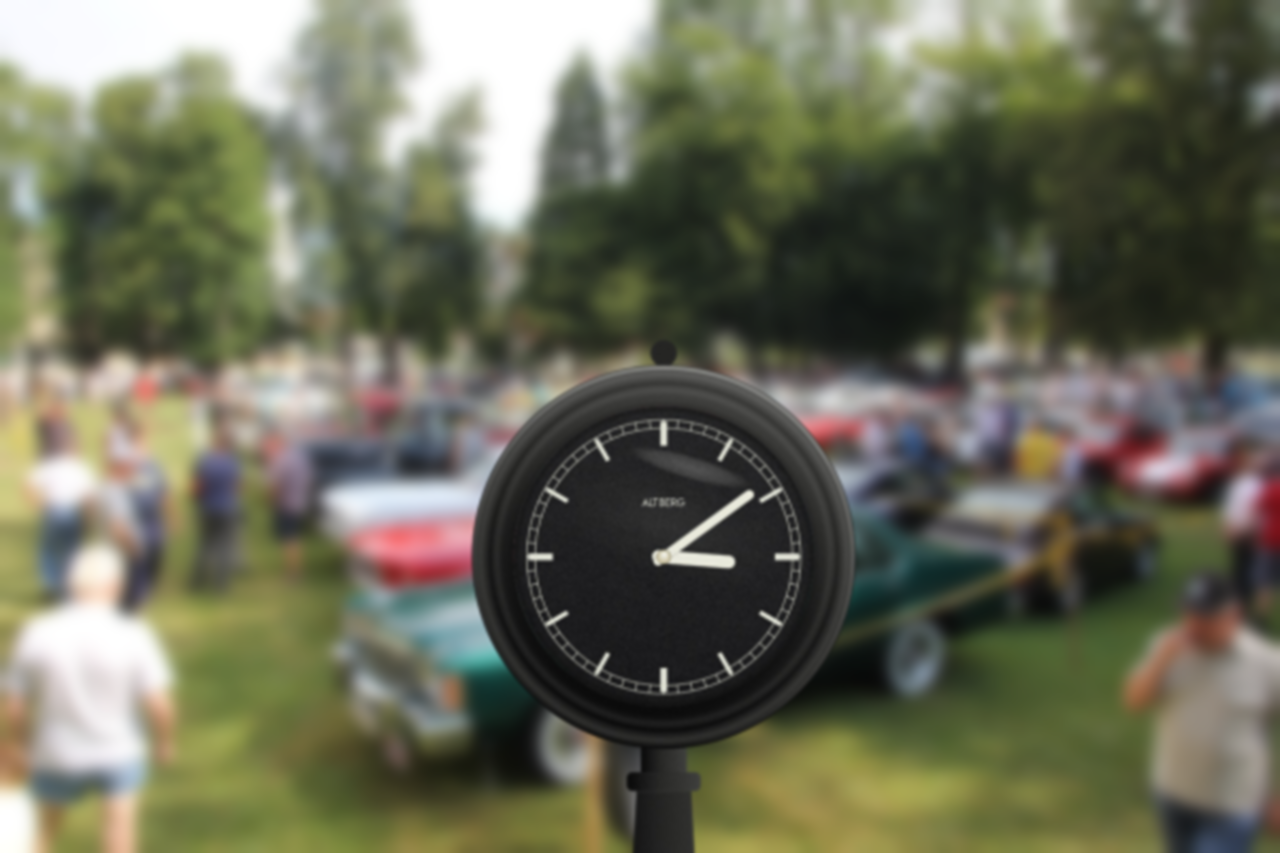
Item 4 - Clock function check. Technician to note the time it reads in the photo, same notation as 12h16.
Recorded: 3h09
